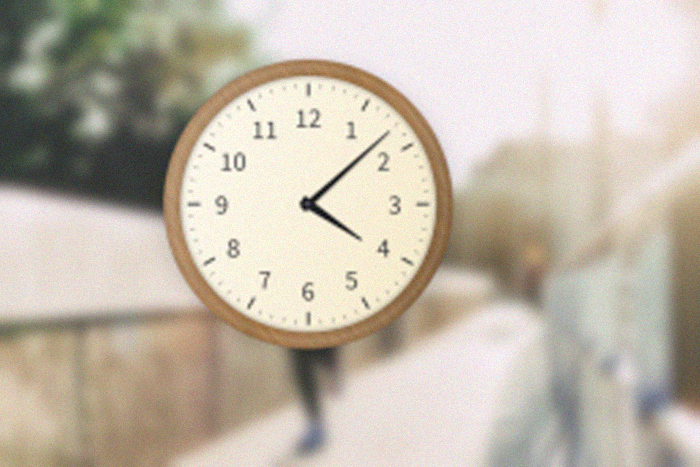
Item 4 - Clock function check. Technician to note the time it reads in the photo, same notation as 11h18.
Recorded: 4h08
